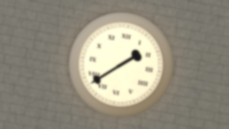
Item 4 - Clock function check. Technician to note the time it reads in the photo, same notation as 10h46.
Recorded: 1h38
